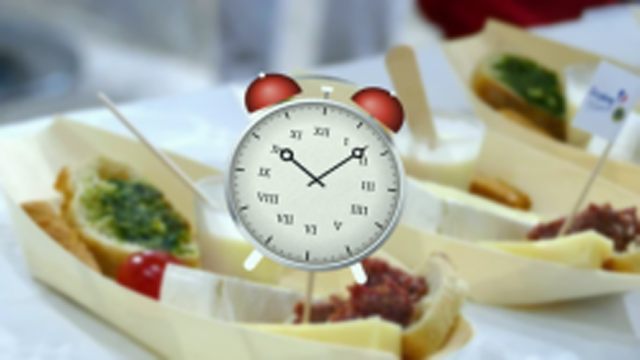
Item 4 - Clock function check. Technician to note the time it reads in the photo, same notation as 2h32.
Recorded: 10h08
